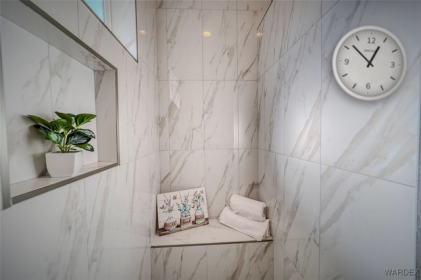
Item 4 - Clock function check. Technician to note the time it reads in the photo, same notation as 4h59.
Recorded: 12h52
